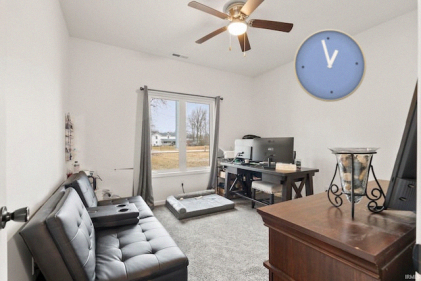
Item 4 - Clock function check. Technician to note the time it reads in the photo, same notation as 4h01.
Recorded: 12h58
